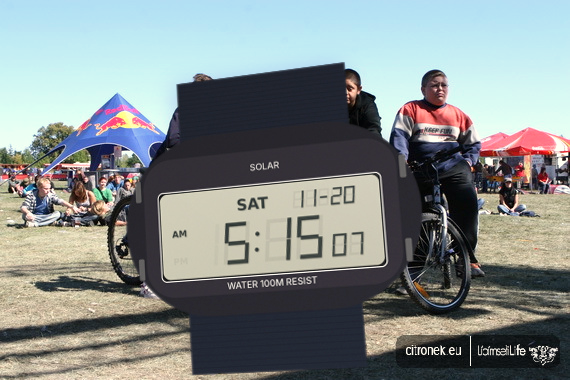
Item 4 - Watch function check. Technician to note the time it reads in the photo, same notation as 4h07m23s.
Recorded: 5h15m07s
